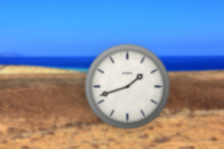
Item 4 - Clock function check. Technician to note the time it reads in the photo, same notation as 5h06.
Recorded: 1h42
